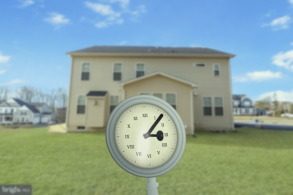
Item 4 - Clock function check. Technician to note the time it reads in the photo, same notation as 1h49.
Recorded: 3h07
